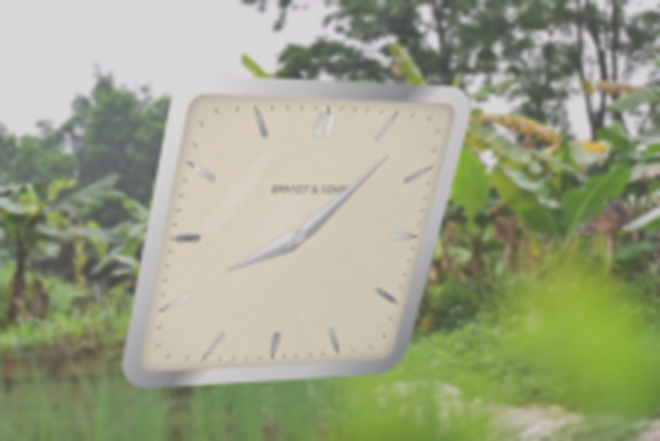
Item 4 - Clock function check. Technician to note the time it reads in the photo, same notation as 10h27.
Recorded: 8h07
